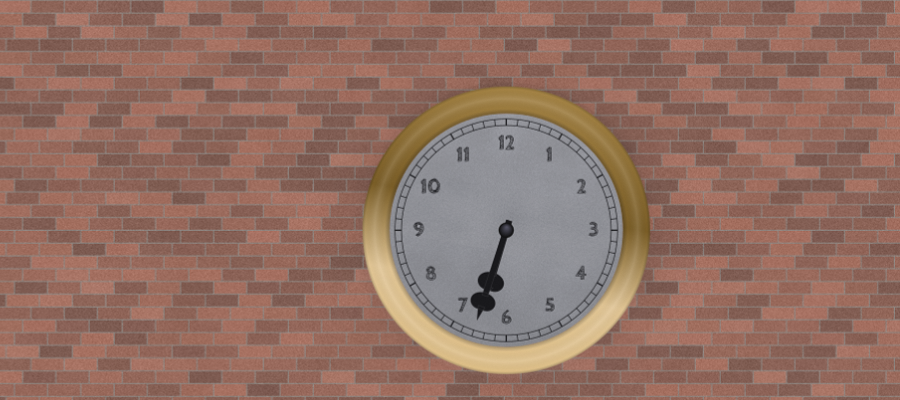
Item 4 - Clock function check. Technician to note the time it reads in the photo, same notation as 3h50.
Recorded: 6h33
